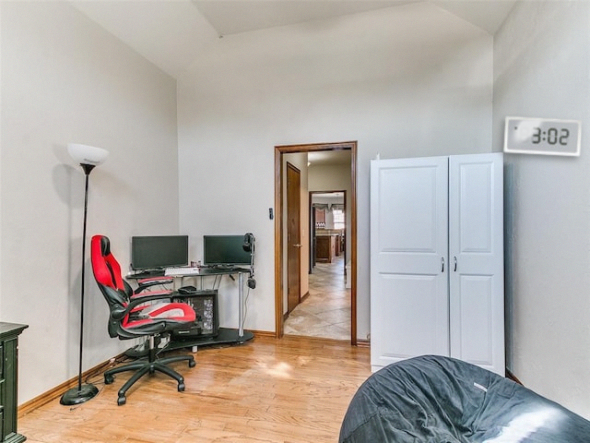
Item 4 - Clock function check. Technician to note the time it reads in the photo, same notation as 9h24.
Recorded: 3h02
